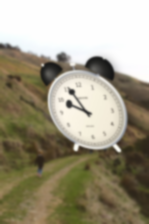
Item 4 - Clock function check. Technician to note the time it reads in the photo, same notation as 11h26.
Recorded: 9h56
